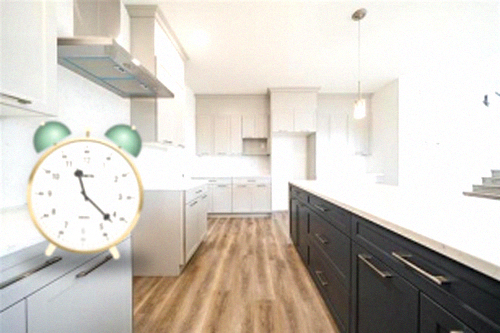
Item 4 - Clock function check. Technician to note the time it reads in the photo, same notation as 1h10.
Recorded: 11h22
